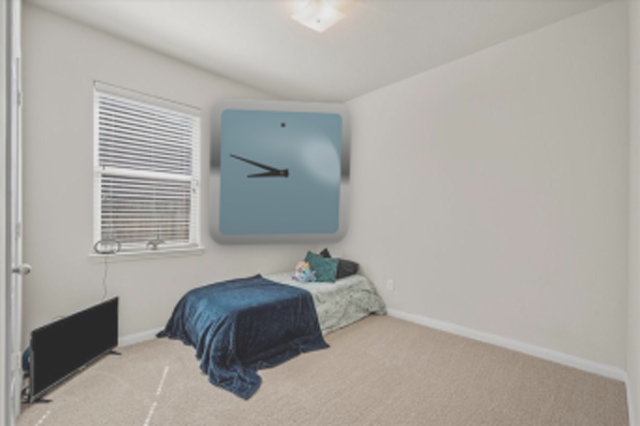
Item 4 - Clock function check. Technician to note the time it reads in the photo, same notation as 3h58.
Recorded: 8h48
